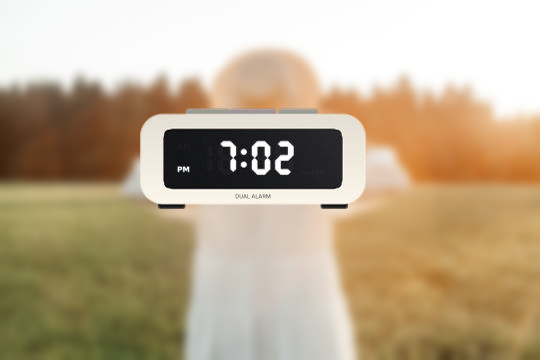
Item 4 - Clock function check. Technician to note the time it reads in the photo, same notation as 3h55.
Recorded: 7h02
